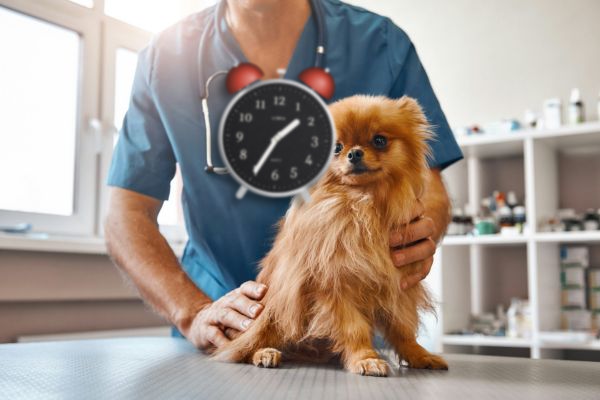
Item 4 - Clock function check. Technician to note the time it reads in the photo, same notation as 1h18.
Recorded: 1h35
